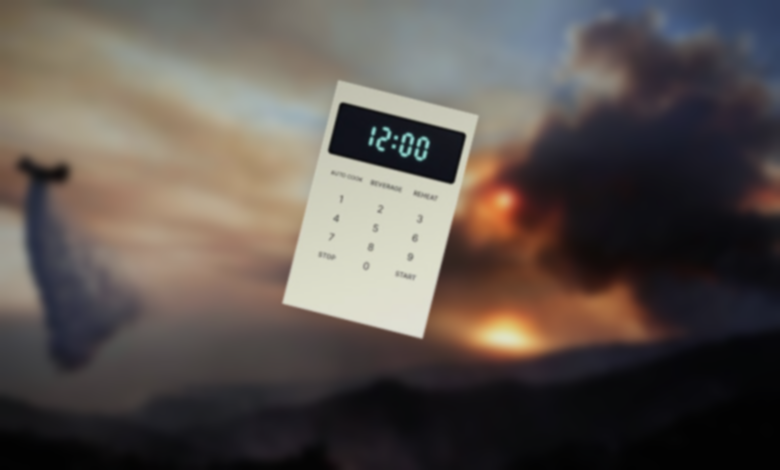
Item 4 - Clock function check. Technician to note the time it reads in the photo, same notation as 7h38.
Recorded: 12h00
